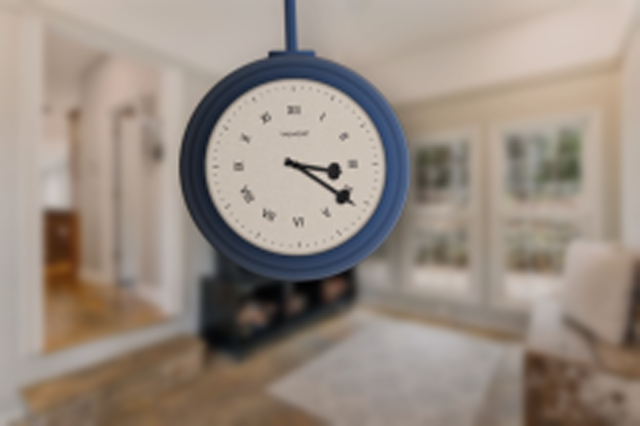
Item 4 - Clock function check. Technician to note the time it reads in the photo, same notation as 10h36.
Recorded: 3h21
